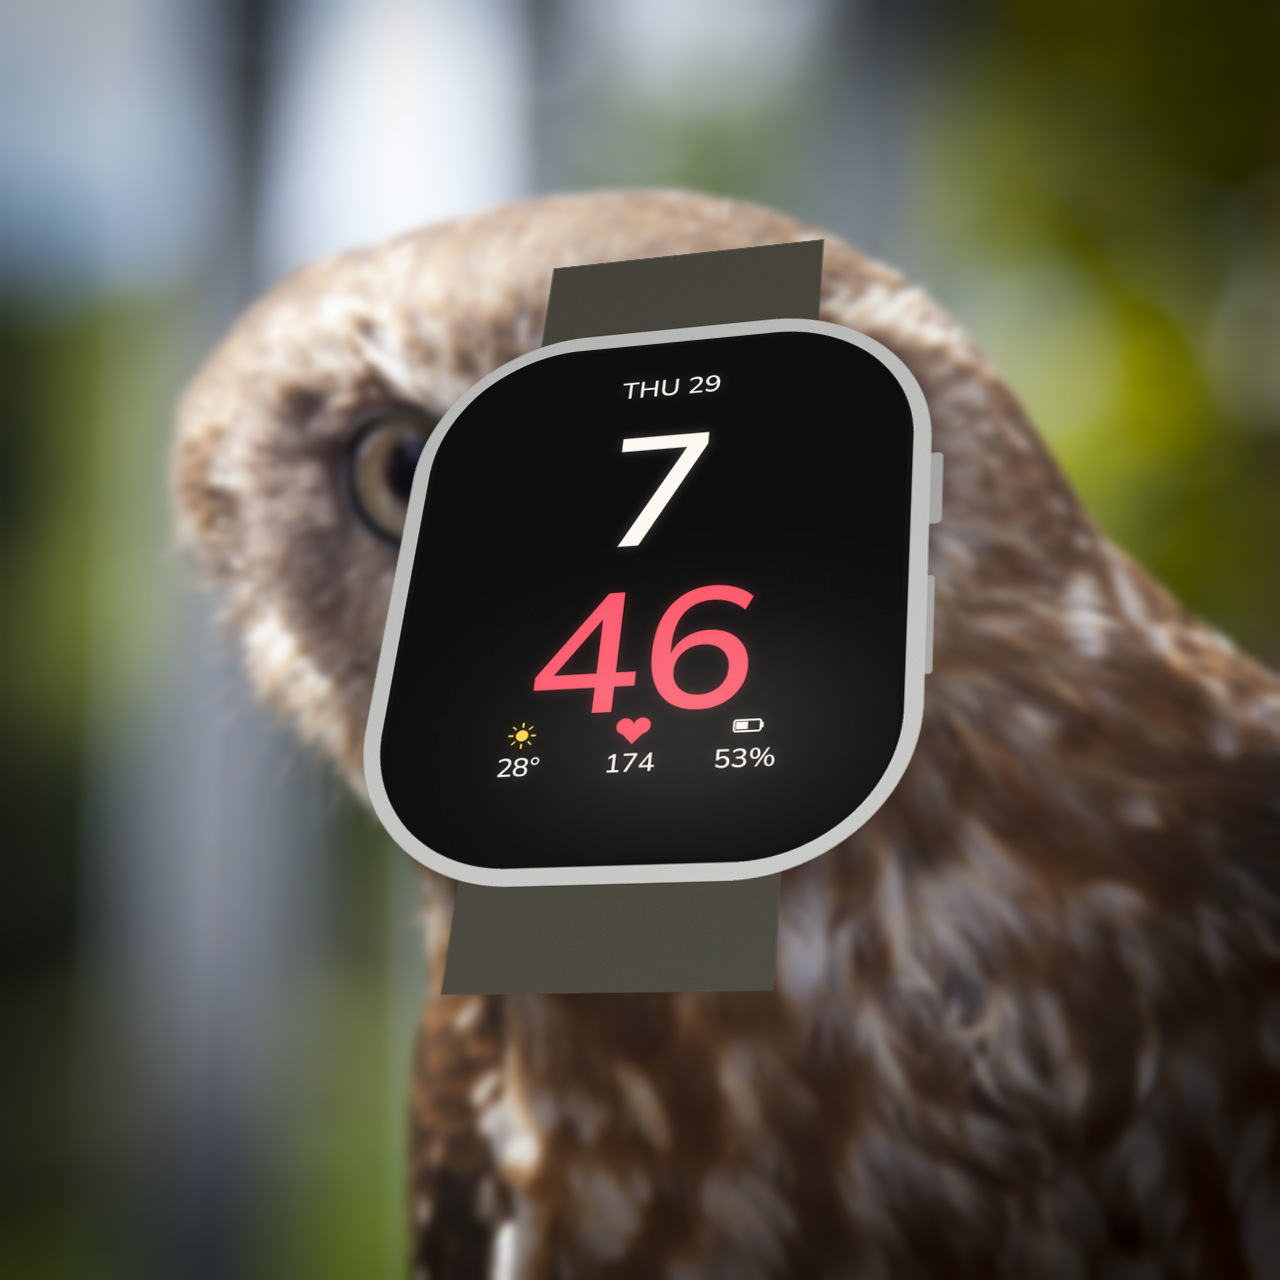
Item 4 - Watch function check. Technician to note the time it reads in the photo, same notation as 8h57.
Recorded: 7h46
